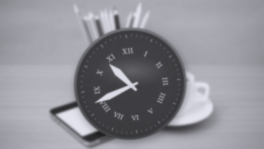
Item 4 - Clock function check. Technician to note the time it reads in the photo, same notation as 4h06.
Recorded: 10h42
